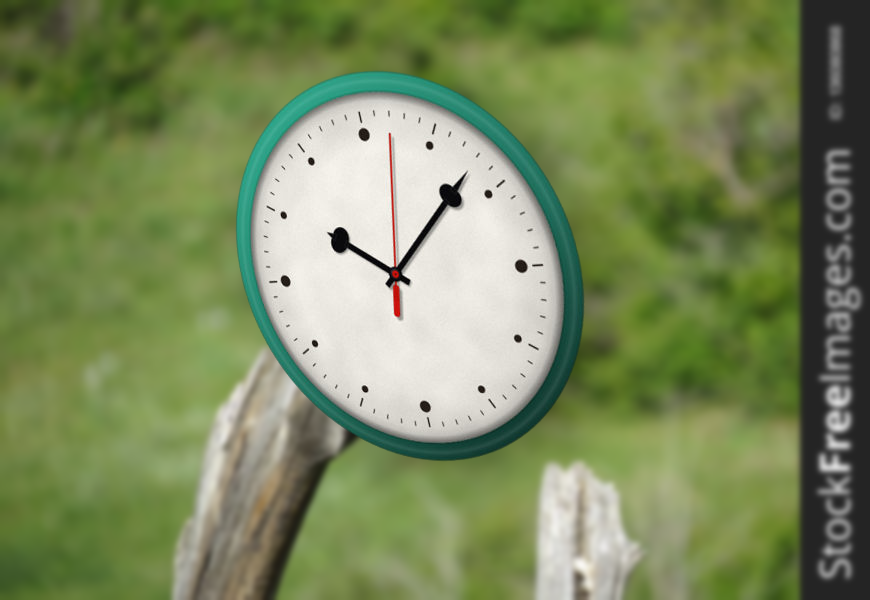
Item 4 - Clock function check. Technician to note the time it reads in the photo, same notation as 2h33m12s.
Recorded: 10h08m02s
